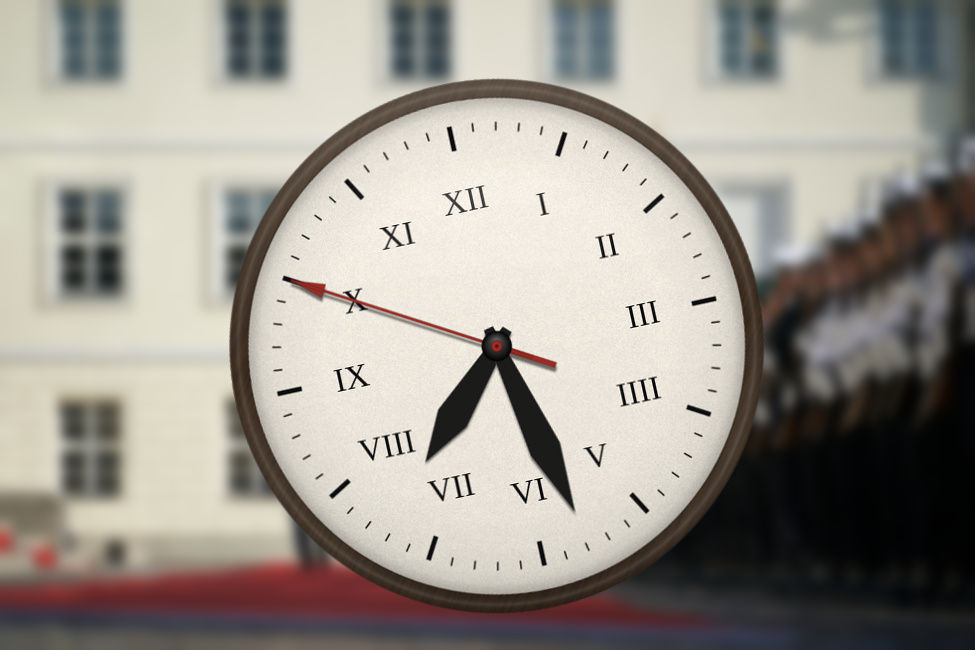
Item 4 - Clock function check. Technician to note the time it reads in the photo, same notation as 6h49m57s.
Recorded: 7h27m50s
